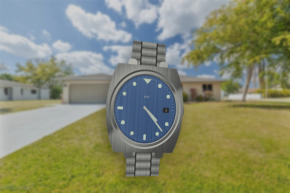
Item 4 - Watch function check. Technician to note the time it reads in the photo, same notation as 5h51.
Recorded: 4h23
